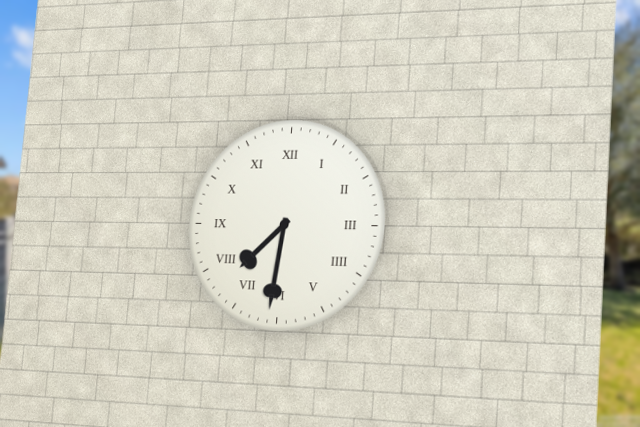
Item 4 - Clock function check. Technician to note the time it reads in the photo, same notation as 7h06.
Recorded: 7h31
